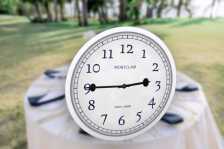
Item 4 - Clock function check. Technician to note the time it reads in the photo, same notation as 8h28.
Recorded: 2h45
